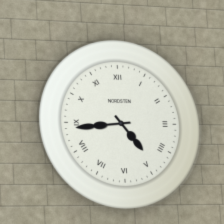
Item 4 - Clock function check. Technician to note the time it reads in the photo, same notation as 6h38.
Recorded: 4h44
